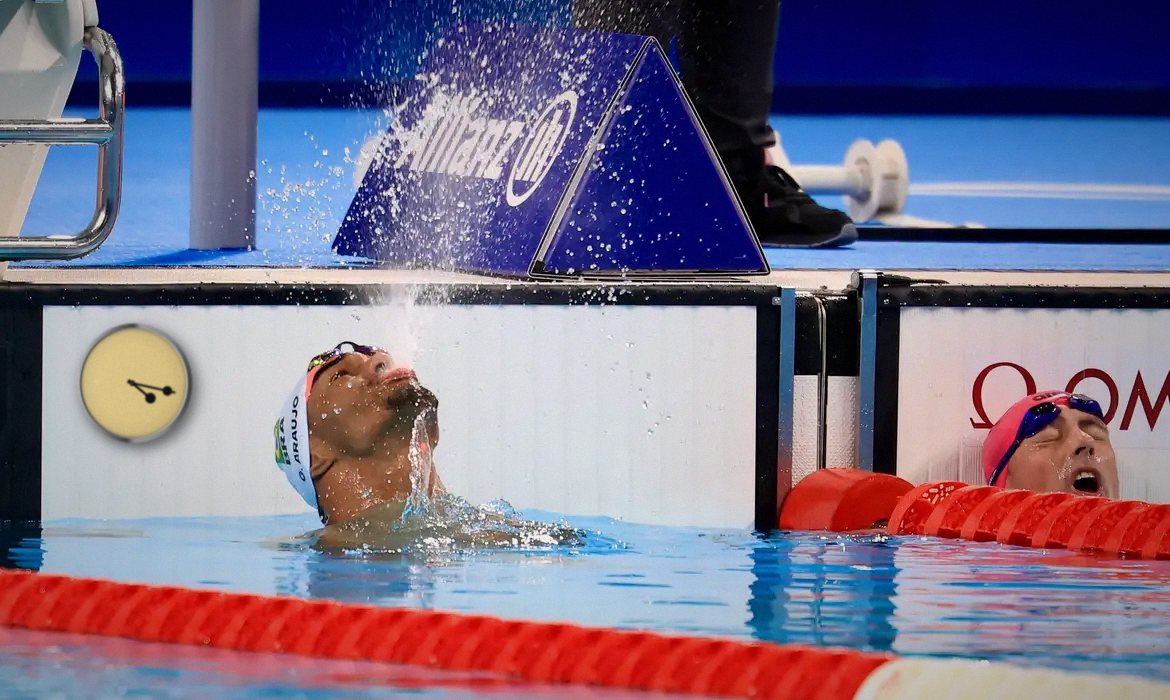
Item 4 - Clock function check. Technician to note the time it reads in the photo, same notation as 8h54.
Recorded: 4h17
